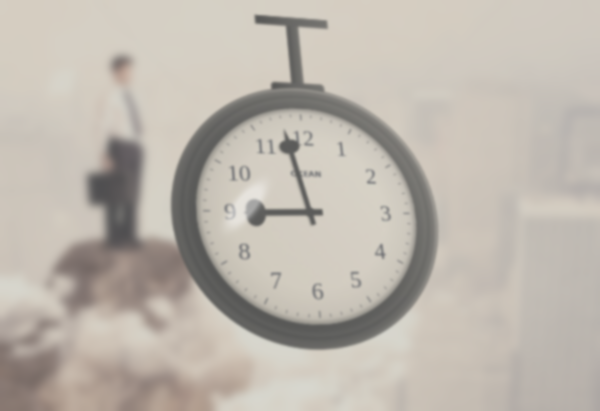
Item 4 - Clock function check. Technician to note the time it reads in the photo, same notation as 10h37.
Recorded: 8h58
